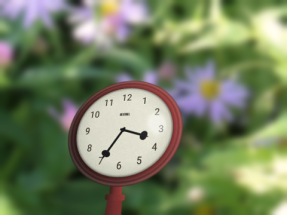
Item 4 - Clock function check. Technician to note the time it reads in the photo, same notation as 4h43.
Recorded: 3h35
